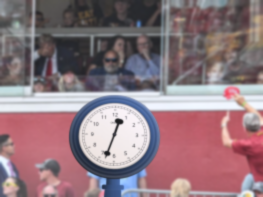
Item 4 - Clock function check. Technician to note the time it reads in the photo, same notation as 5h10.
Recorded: 12h33
